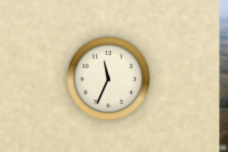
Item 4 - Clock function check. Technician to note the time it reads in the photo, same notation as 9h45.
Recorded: 11h34
